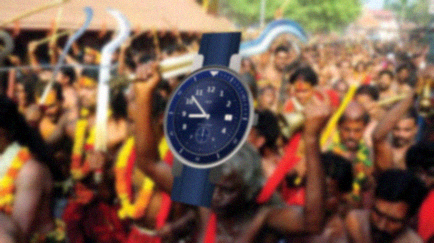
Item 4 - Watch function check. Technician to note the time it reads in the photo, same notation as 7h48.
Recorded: 8h52
